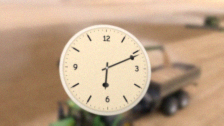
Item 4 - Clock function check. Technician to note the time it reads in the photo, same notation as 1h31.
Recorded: 6h11
